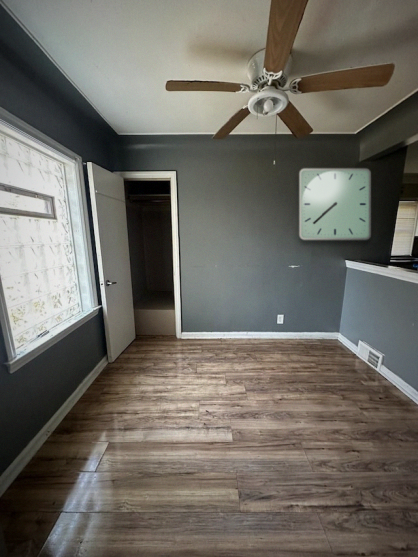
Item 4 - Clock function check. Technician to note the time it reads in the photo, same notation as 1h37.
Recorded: 7h38
